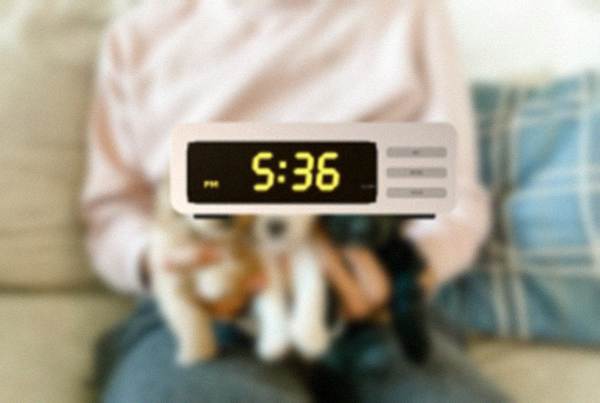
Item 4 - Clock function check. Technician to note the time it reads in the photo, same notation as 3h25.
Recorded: 5h36
